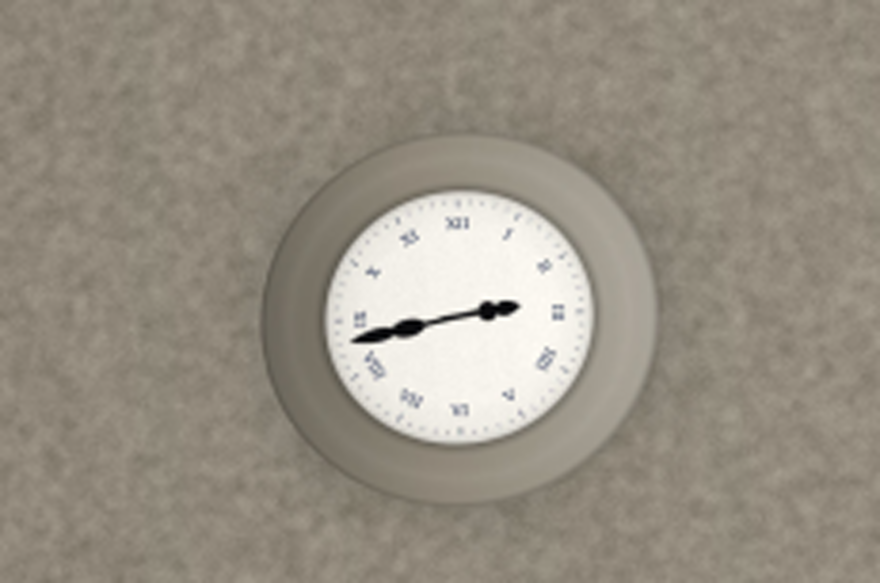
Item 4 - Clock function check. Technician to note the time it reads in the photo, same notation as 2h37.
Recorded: 2h43
